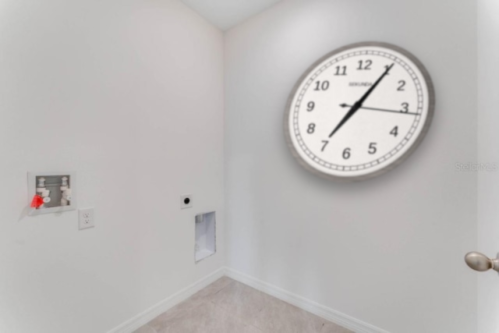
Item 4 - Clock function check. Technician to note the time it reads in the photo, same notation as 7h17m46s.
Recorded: 7h05m16s
